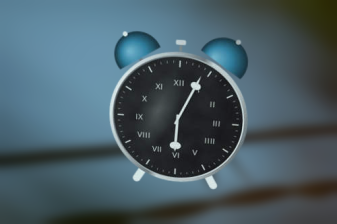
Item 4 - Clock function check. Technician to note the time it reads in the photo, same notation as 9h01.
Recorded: 6h04
